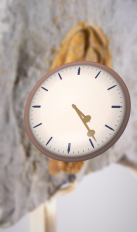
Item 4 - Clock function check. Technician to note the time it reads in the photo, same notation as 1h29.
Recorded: 4h24
